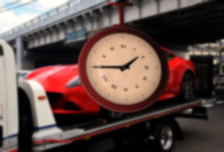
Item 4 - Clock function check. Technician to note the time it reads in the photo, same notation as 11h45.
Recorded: 1h45
